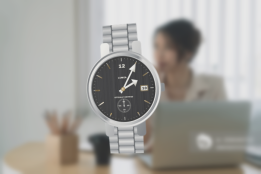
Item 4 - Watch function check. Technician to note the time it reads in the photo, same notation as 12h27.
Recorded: 2h05
